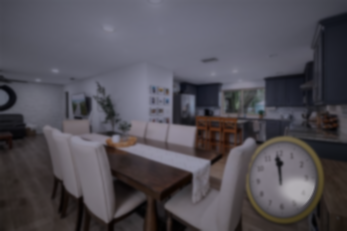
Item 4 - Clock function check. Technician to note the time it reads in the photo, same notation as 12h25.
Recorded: 11h59
